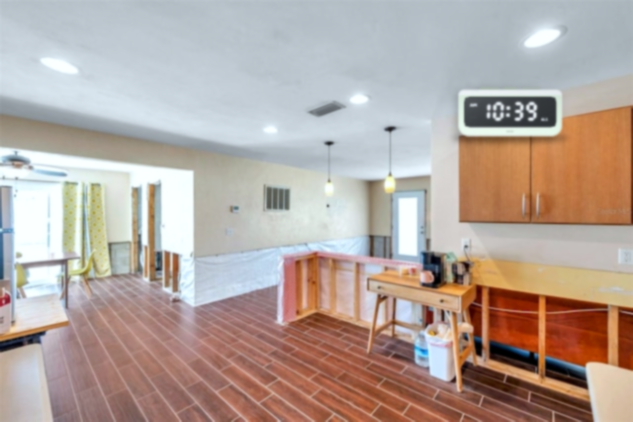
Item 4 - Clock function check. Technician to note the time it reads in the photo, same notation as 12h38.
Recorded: 10h39
